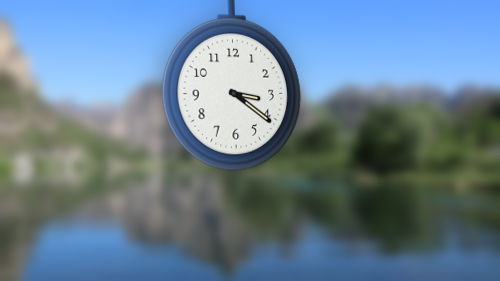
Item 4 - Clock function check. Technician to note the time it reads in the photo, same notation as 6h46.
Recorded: 3h21
